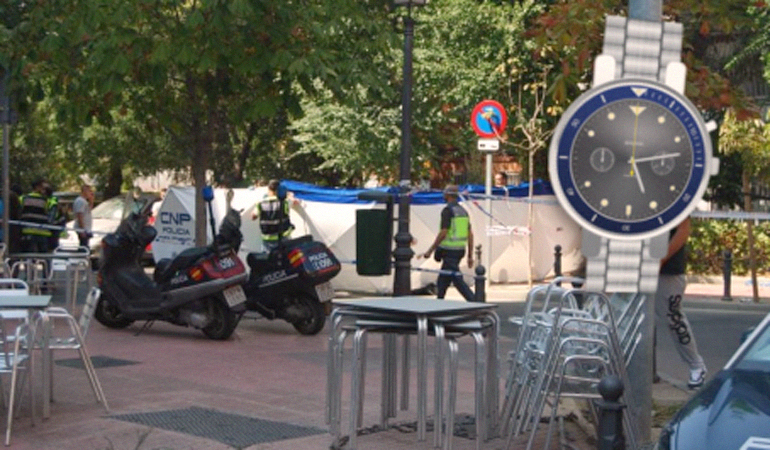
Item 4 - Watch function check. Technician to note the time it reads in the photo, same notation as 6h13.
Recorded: 5h13
